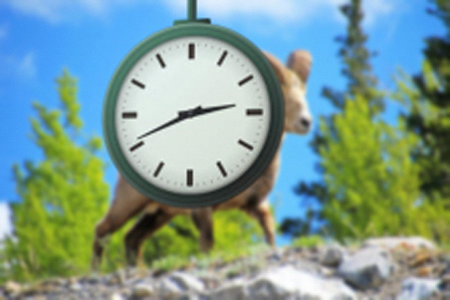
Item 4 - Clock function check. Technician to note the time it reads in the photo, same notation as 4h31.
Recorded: 2h41
